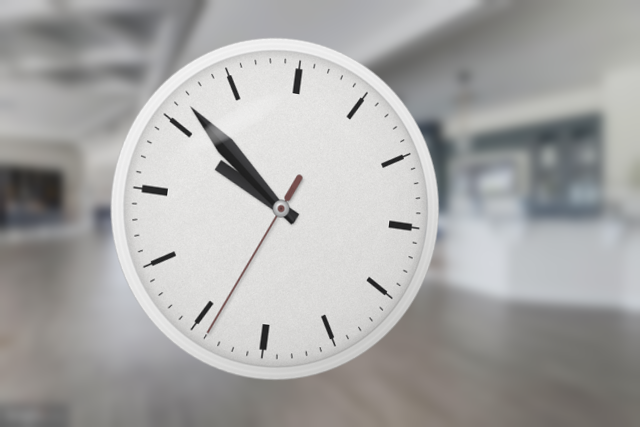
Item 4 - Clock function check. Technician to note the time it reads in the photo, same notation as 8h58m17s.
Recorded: 9h51m34s
